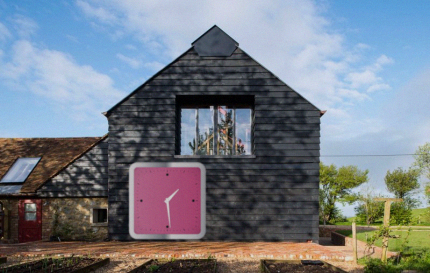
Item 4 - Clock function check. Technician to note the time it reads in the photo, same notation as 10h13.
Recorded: 1h29
